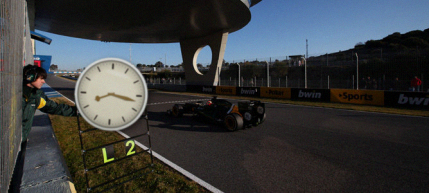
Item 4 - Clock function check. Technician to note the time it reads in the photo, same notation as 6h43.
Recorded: 8h17
